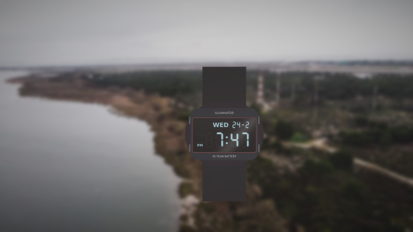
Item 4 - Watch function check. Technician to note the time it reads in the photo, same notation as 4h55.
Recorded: 7h47
